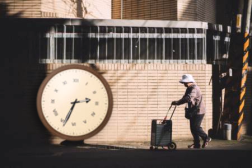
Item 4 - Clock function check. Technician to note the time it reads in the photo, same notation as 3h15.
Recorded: 2h34
